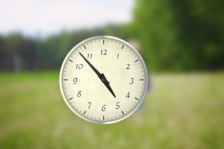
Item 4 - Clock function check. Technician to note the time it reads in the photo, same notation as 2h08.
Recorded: 4h53
